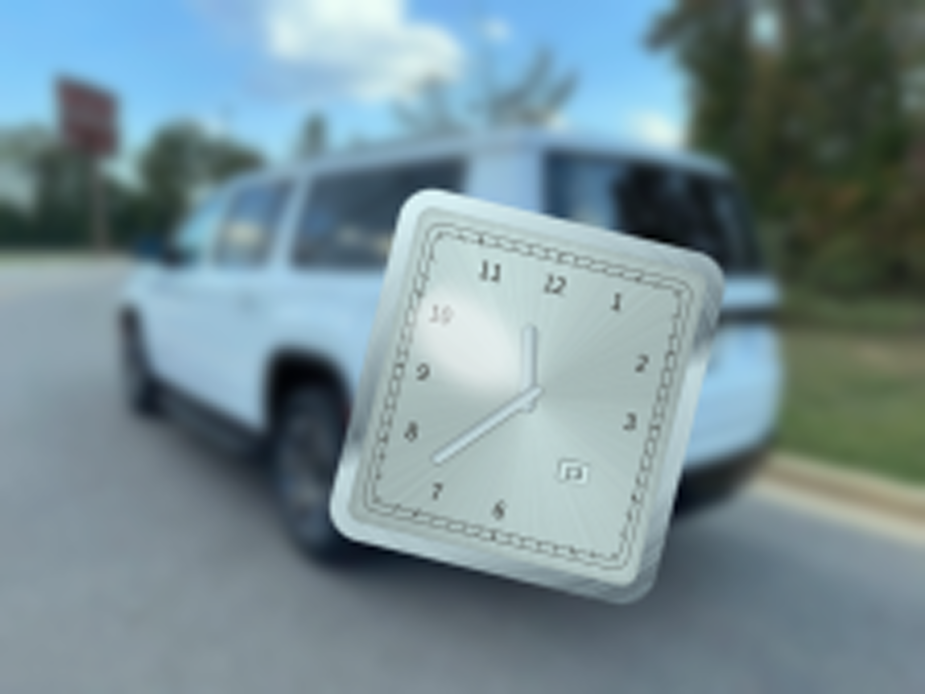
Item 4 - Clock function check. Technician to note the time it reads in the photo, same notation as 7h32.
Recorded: 11h37
